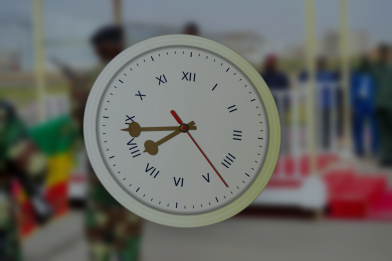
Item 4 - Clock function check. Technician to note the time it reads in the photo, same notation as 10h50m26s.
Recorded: 7h43m23s
